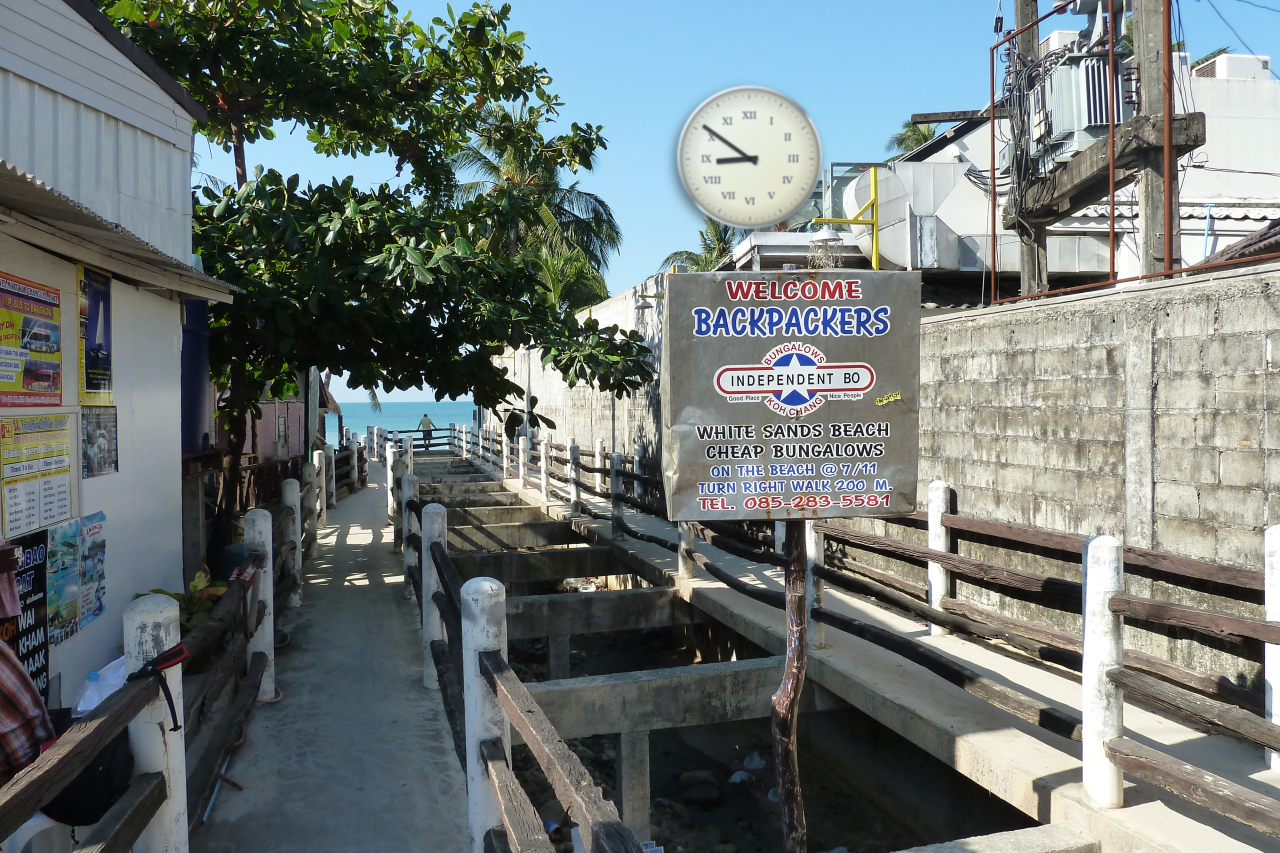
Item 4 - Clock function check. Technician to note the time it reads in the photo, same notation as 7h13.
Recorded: 8h51
